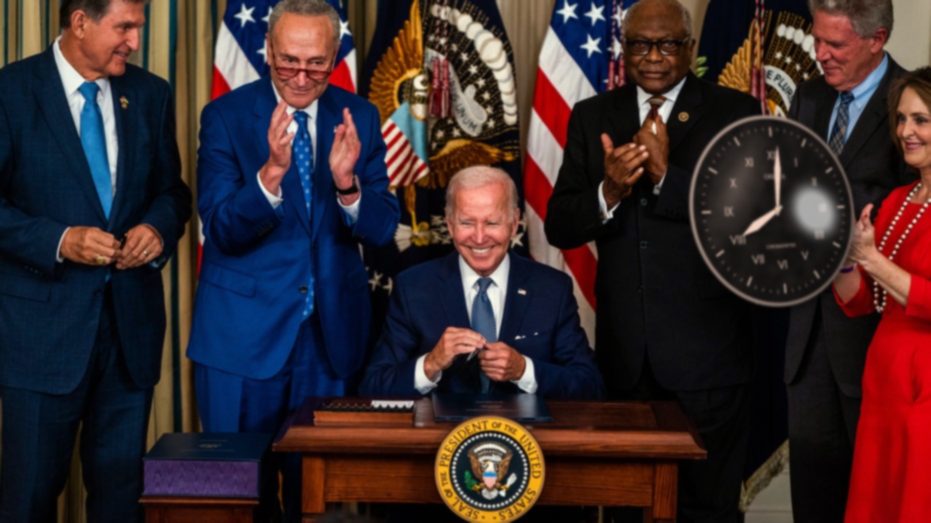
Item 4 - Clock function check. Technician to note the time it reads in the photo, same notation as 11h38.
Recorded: 8h01
